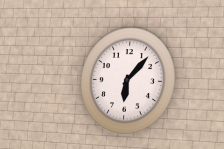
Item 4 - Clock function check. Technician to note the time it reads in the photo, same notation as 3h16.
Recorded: 6h07
